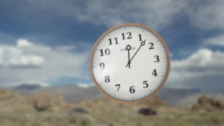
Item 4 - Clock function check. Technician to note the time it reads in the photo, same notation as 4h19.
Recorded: 12h07
